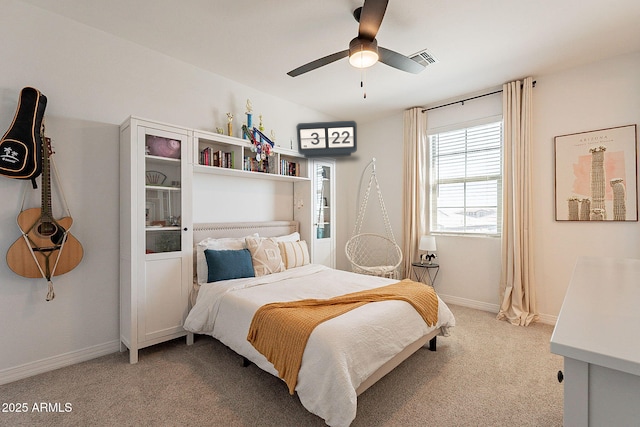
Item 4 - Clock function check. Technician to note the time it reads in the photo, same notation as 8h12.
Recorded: 3h22
